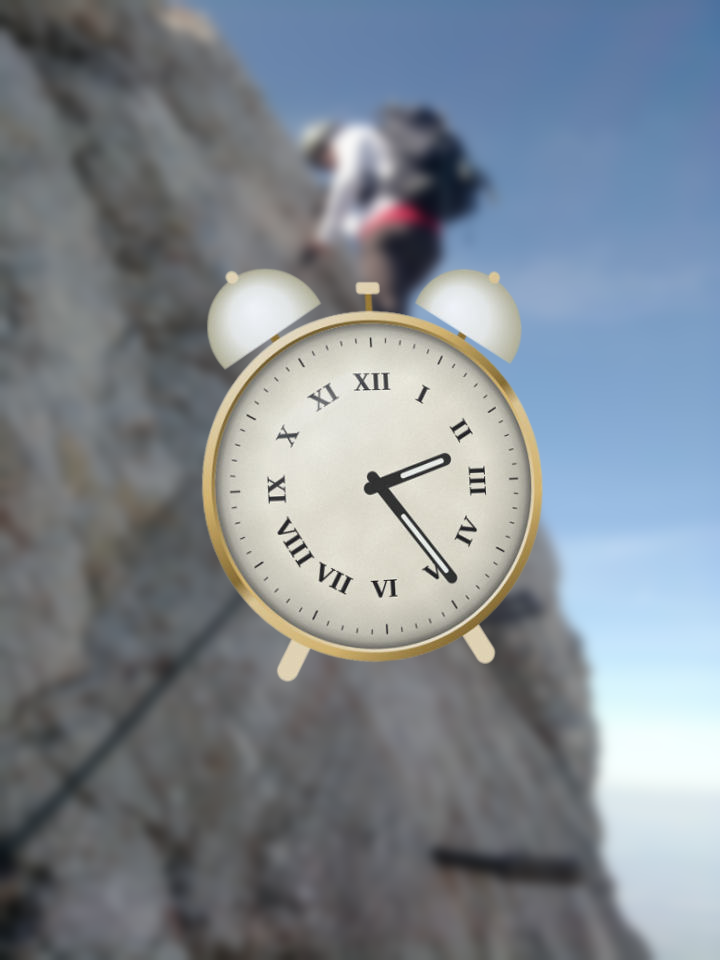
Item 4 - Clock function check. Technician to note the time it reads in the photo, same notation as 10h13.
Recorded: 2h24
